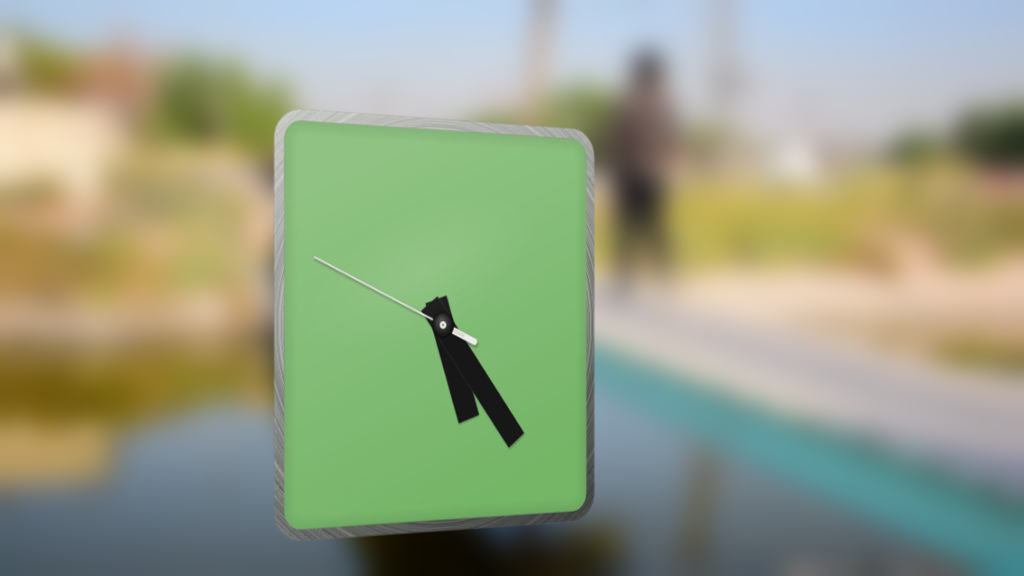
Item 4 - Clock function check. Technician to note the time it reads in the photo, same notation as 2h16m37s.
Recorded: 5h23m49s
